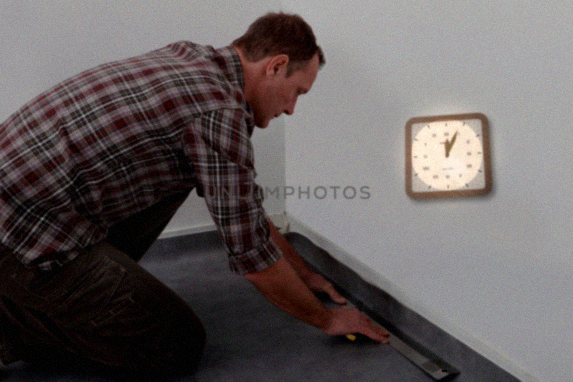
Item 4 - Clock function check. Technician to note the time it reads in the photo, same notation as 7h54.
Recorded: 12h04
